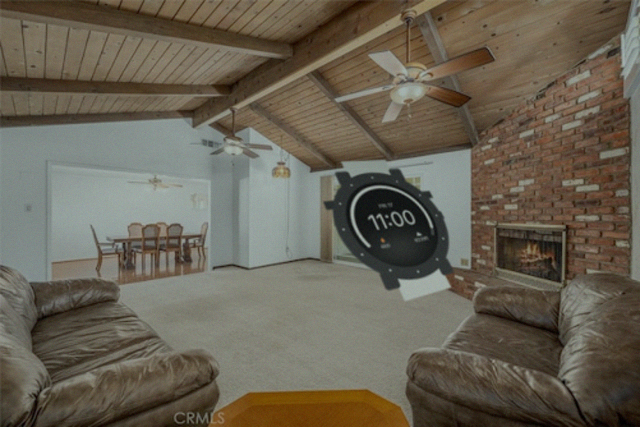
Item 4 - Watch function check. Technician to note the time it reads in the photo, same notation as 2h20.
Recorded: 11h00
